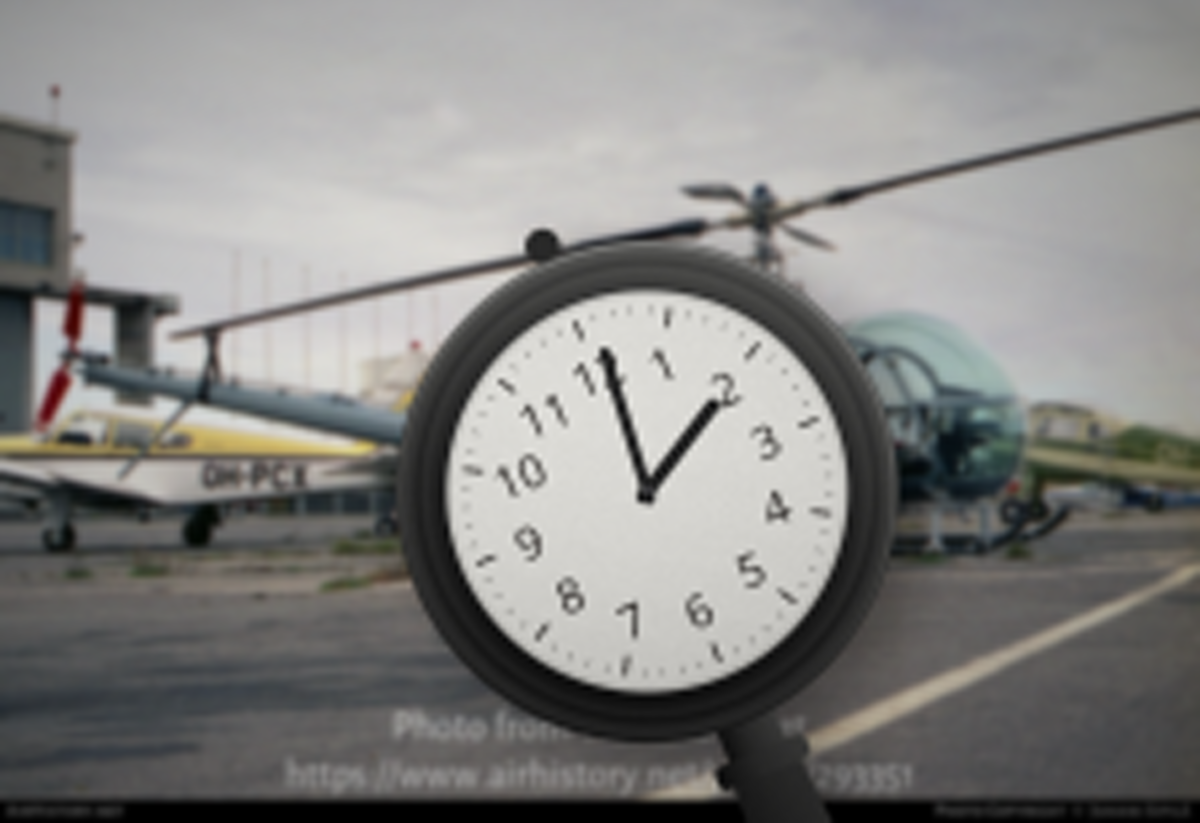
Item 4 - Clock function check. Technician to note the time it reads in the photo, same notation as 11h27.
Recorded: 2h01
